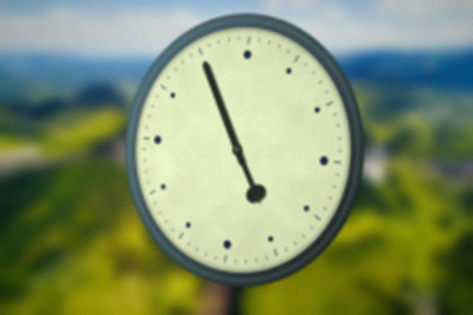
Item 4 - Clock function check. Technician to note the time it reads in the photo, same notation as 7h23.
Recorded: 4h55
